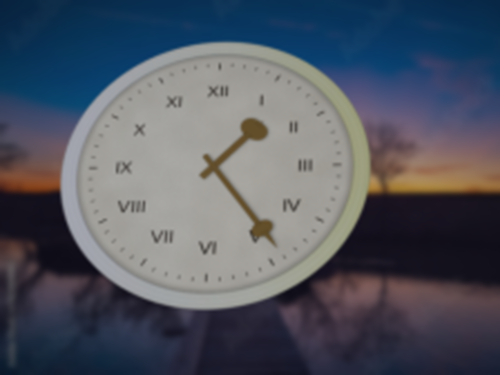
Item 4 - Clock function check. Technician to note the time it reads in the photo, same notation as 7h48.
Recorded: 1h24
